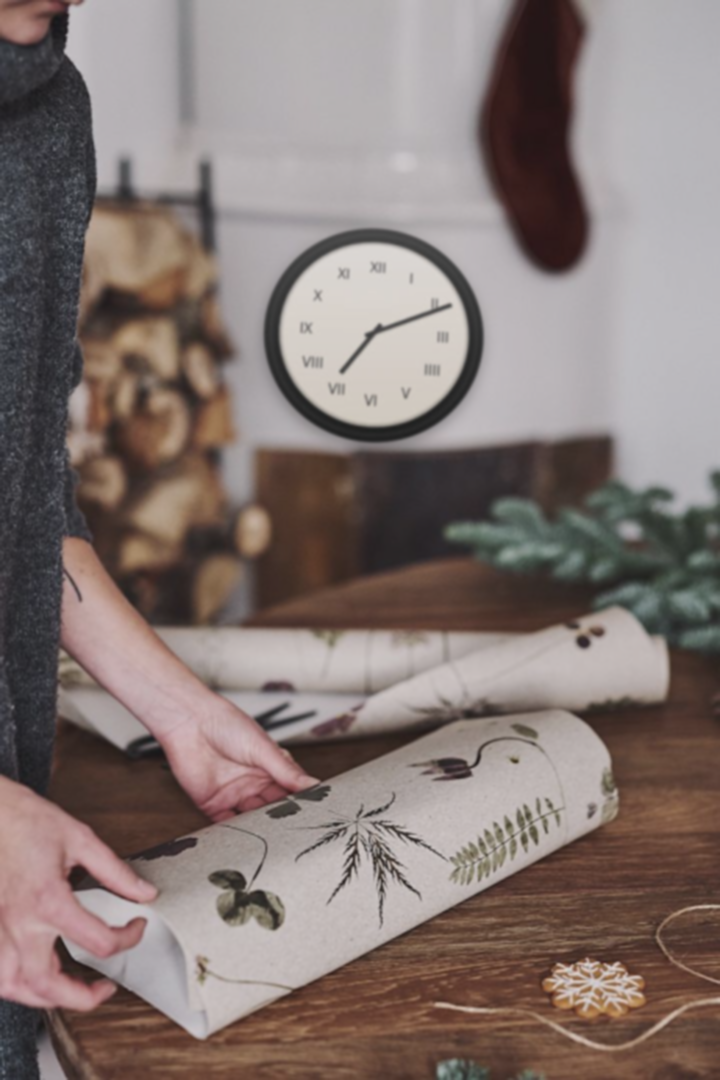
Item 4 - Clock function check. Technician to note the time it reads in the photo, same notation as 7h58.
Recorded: 7h11
